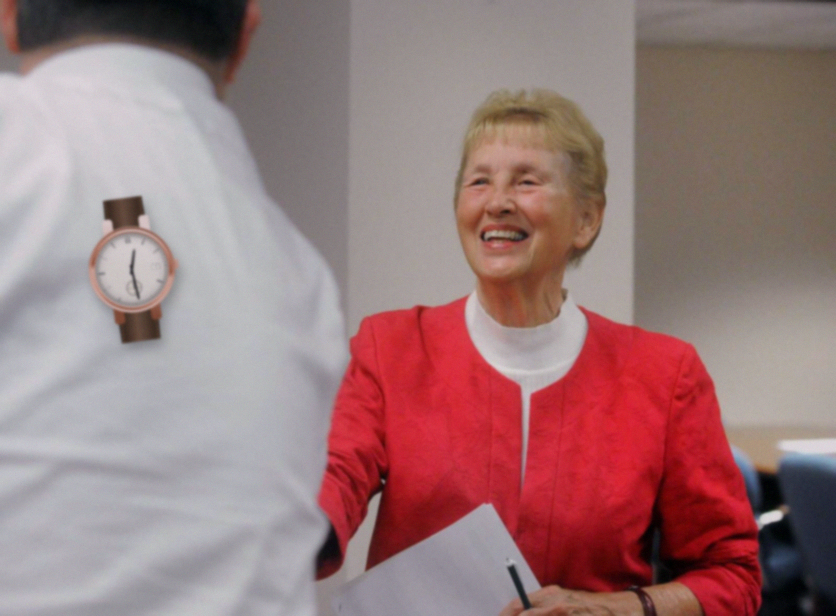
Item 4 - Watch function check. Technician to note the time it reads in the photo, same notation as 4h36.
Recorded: 12h29
